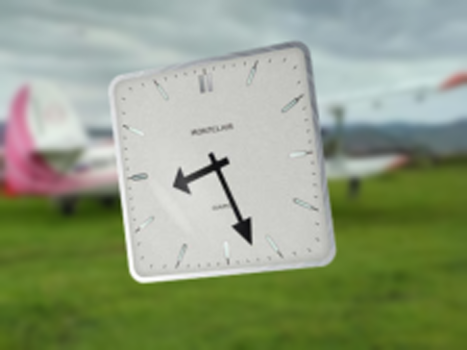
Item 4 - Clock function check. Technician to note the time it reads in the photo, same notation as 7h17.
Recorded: 8h27
